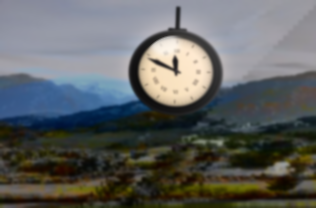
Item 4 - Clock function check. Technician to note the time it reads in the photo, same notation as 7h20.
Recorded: 11h49
